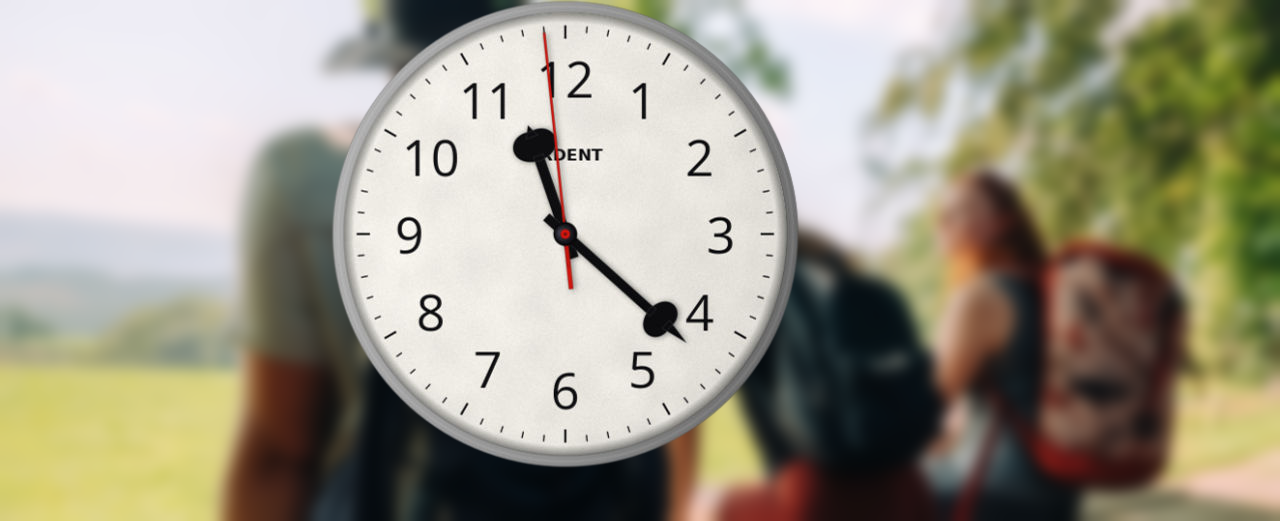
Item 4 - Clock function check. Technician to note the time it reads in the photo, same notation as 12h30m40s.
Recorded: 11h21m59s
